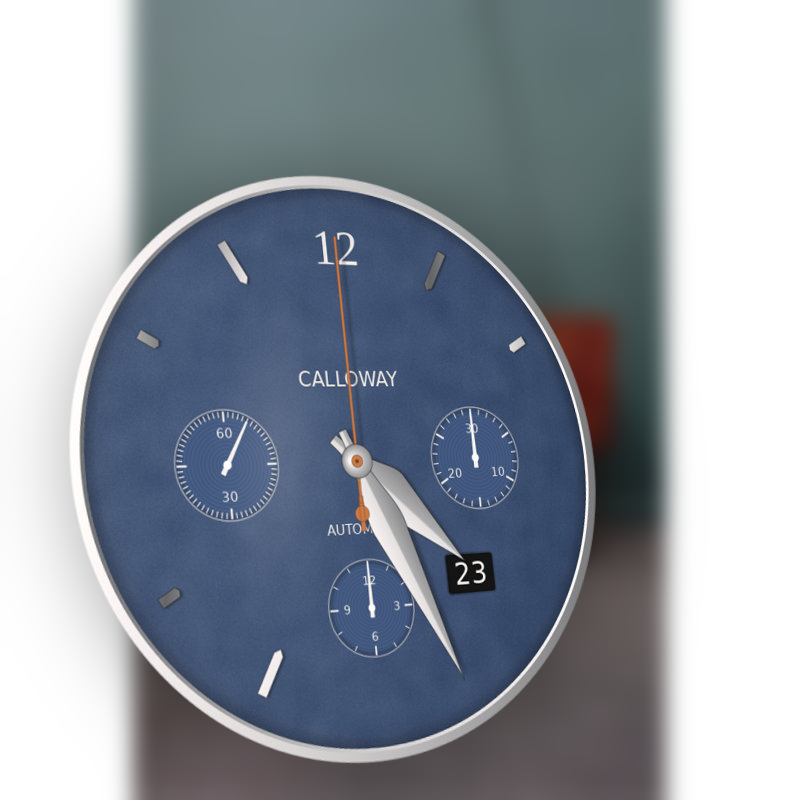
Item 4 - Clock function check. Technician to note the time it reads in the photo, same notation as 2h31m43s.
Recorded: 4h26m05s
